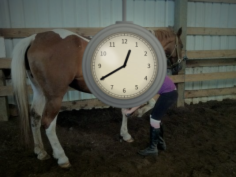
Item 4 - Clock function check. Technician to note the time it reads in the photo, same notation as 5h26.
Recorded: 12h40
